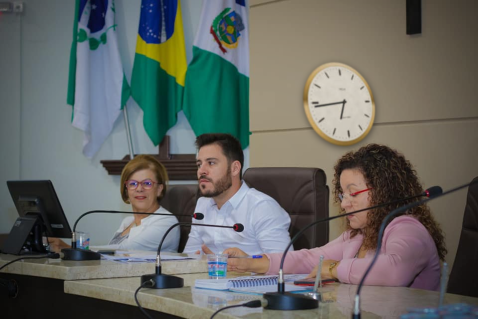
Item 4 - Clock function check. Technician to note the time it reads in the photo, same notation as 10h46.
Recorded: 6h44
